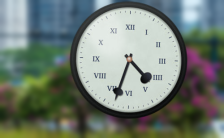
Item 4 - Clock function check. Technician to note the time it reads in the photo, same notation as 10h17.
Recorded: 4h33
